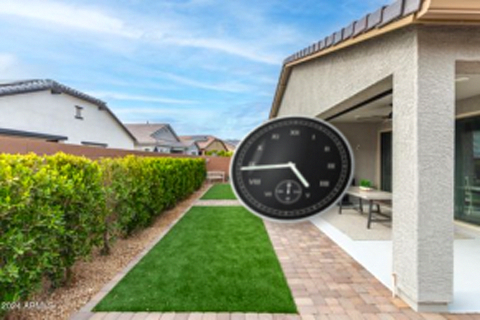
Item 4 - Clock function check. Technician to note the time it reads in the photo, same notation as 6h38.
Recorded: 4h44
